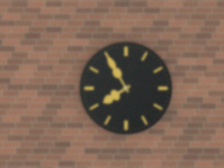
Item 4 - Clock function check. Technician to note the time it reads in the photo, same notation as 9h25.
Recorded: 7h55
